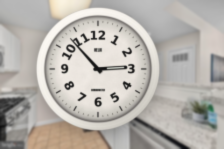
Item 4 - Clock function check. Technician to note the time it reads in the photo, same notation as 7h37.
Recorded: 2h53
